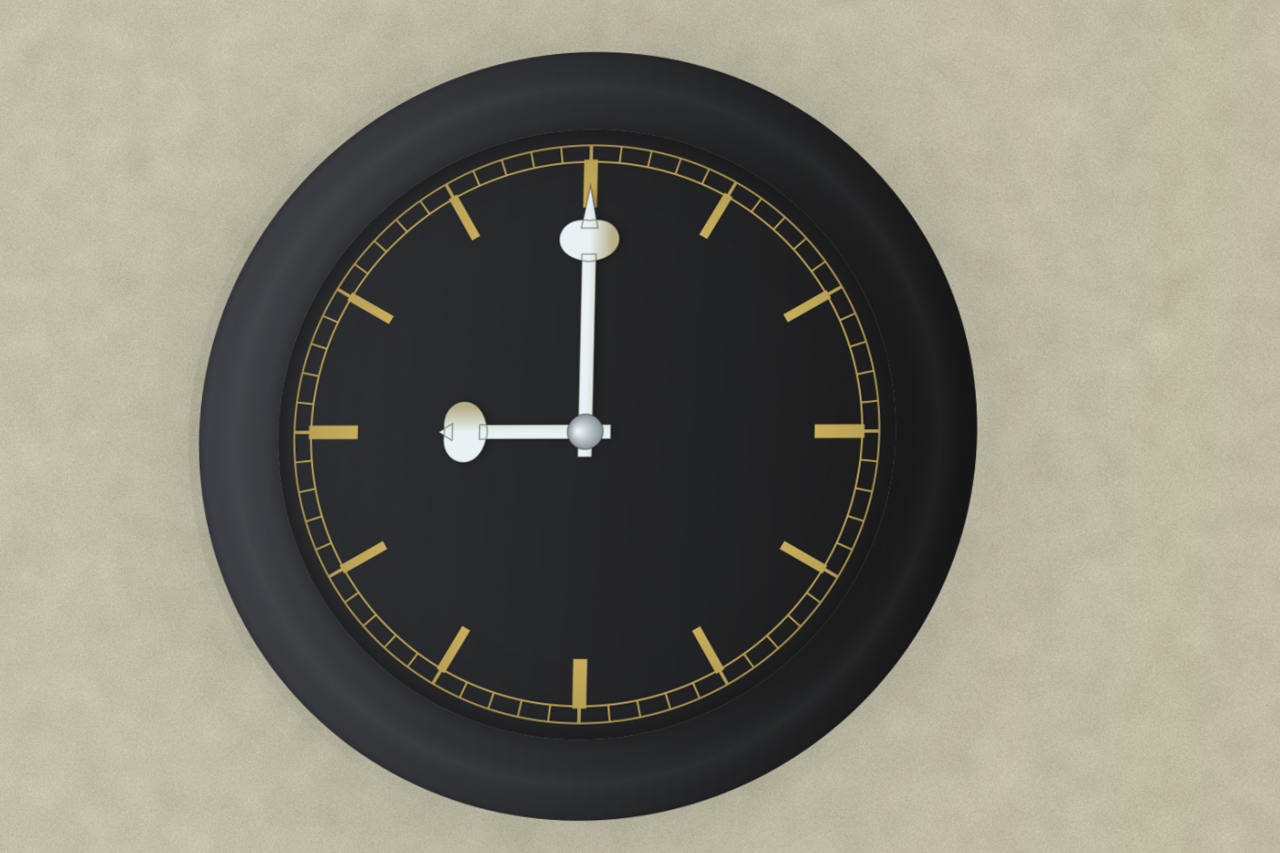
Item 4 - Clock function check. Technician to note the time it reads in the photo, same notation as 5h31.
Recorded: 9h00
